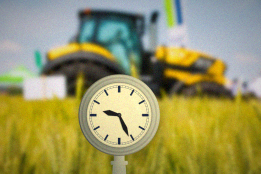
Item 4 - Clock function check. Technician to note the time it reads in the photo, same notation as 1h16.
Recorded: 9h26
